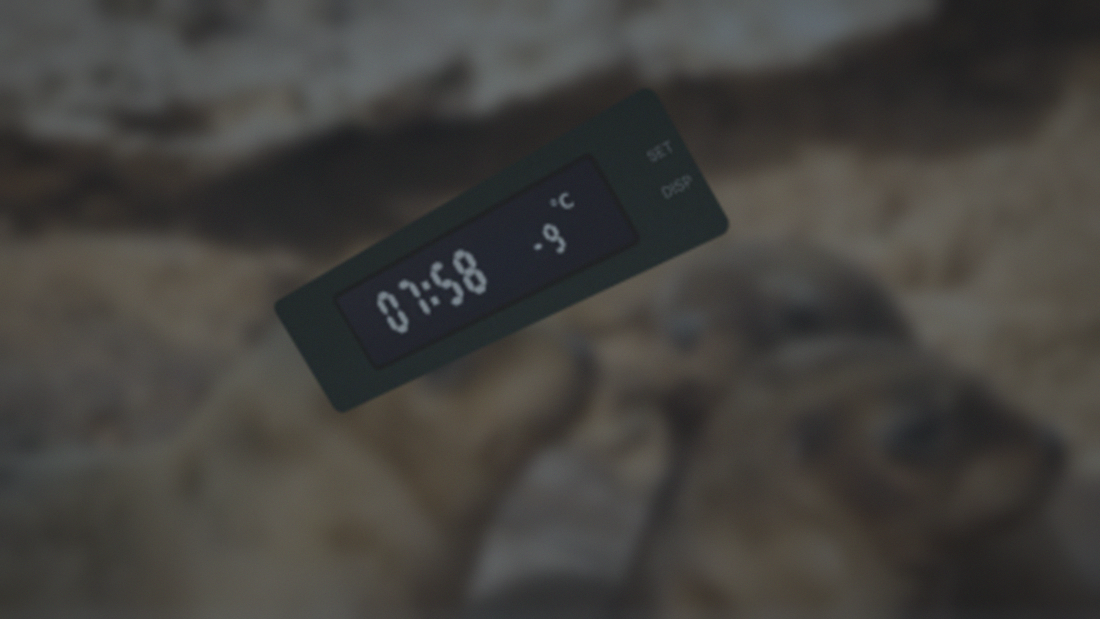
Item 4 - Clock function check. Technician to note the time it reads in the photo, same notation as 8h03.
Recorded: 7h58
